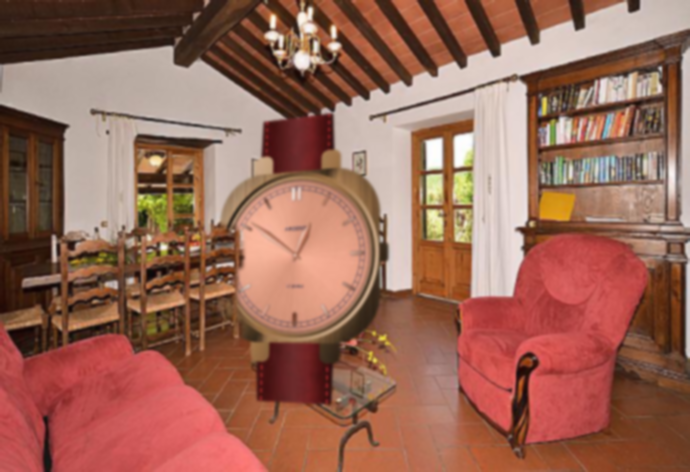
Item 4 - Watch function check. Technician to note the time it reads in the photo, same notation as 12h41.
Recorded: 12h51
